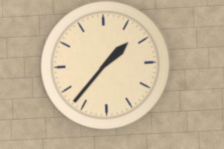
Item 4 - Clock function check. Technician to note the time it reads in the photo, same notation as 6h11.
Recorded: 1h37
